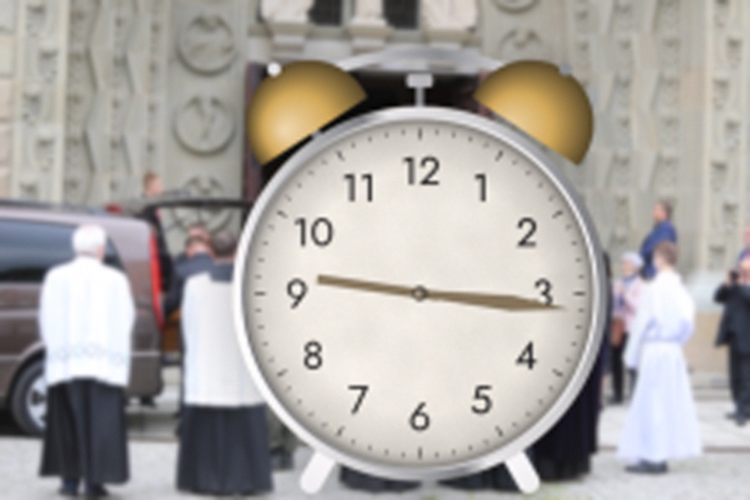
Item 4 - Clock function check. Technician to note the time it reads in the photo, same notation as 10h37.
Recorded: 9h16
